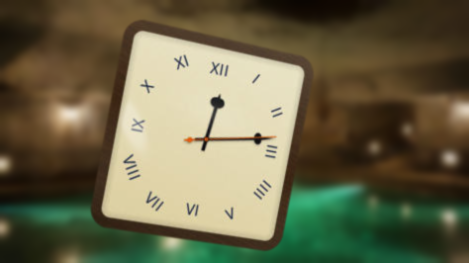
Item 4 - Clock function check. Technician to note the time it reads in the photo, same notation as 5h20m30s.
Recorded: 12h13m13s
